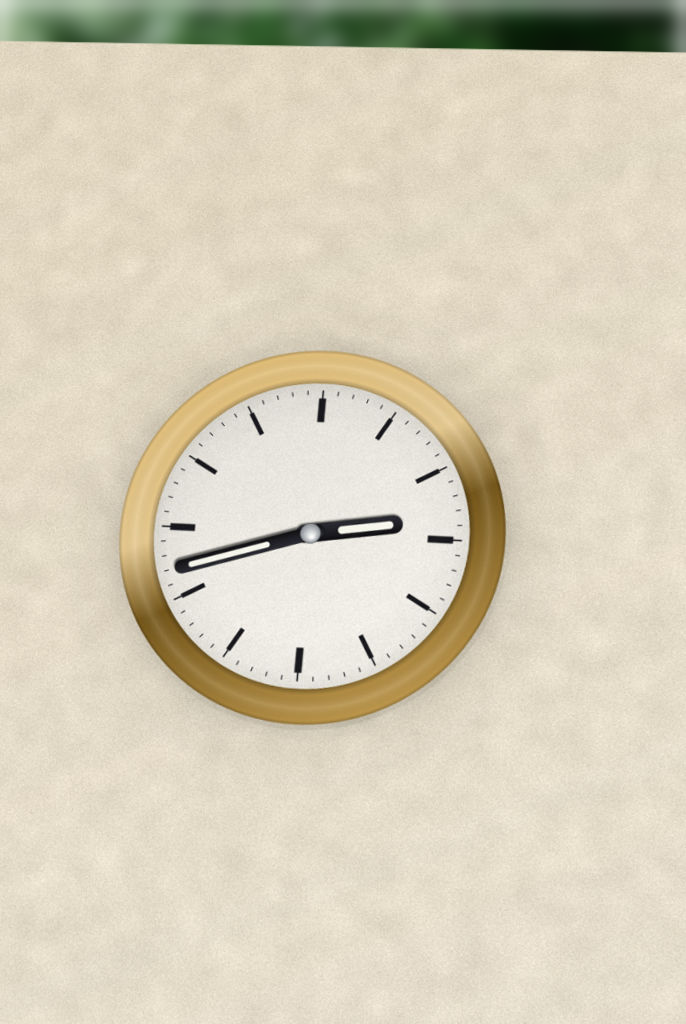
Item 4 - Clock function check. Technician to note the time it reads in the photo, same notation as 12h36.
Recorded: 2h42
